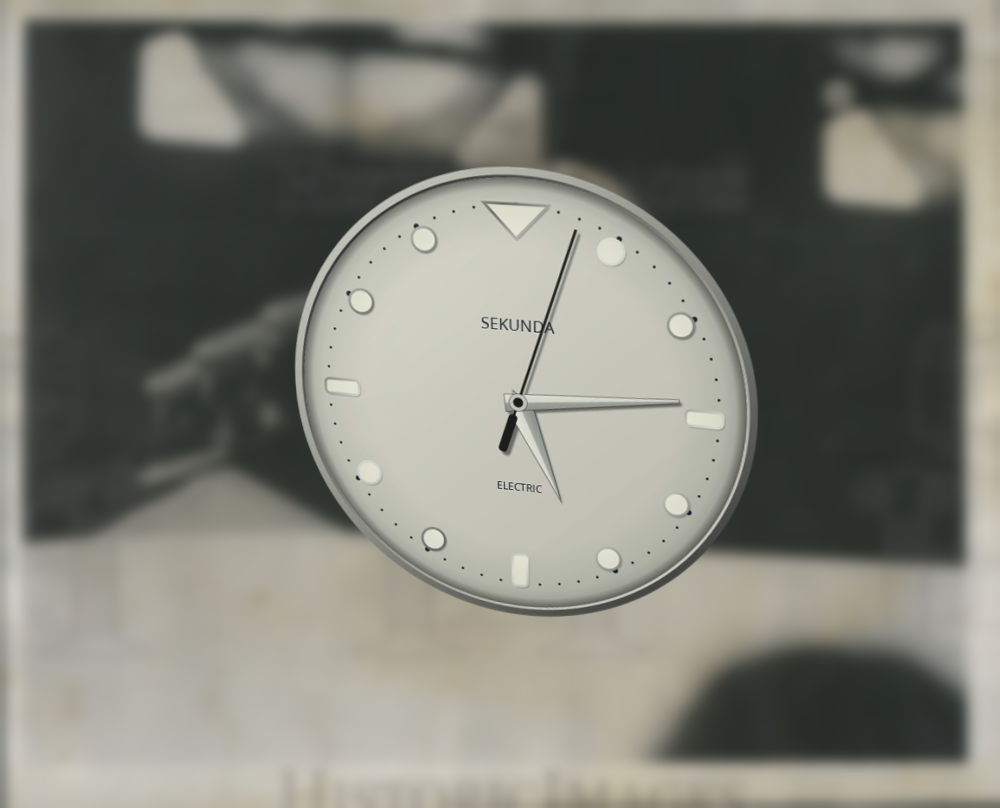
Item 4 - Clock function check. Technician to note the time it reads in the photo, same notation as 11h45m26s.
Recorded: 5h14m03s
